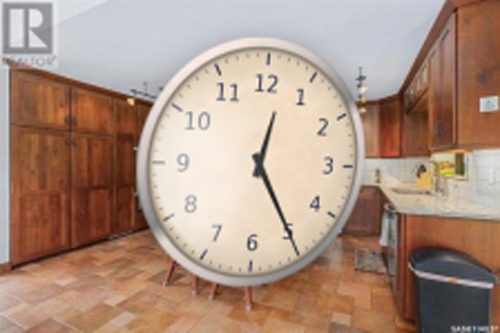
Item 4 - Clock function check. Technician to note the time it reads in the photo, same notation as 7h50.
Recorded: 12h25
